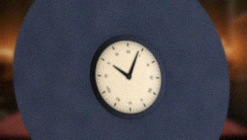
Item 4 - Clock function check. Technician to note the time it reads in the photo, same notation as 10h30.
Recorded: 10h04
